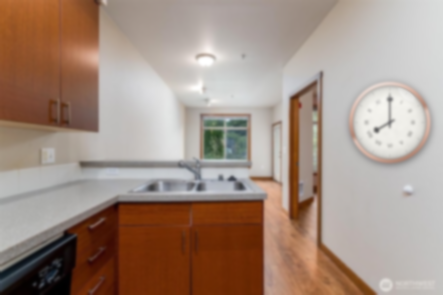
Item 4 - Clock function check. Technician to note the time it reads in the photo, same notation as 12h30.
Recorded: 8h00
